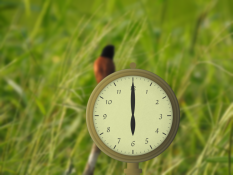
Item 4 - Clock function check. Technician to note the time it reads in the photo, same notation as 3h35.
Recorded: 6h00
